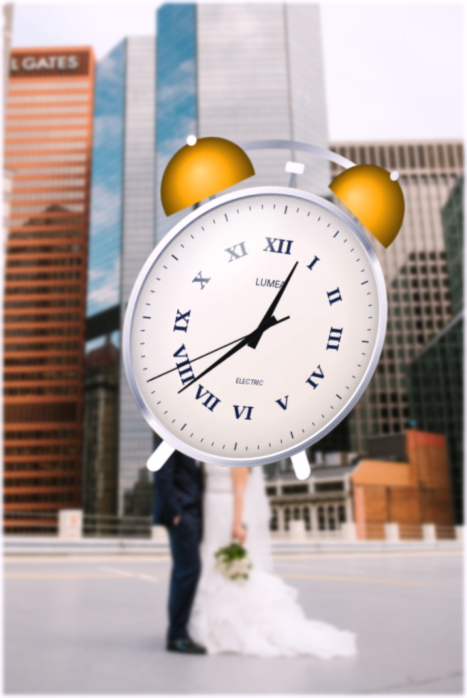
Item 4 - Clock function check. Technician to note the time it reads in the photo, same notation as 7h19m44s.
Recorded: 12h37m40s
